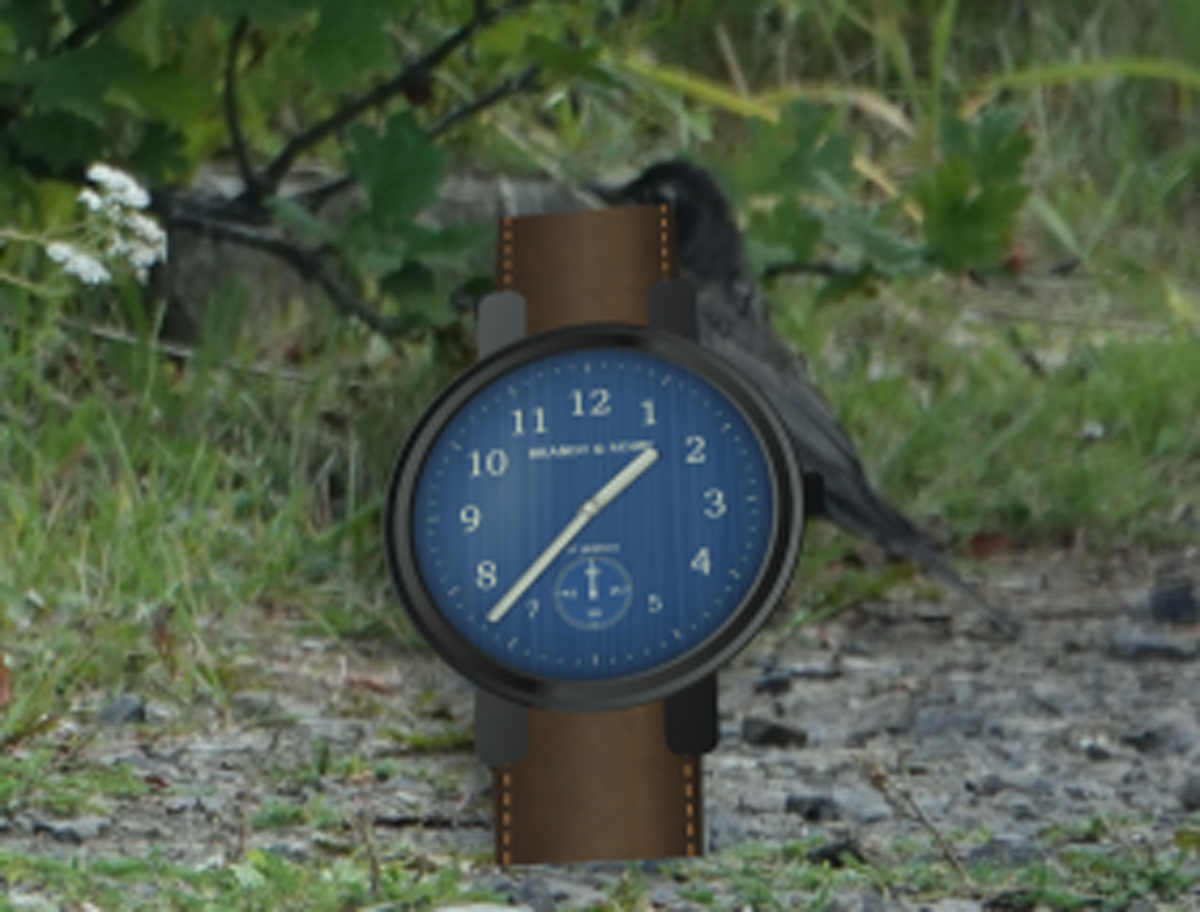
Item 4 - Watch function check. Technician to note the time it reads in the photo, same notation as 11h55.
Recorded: 1h37
